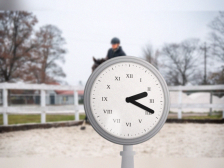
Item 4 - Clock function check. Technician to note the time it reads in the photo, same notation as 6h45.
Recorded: 2h19
